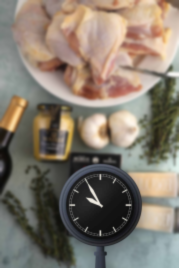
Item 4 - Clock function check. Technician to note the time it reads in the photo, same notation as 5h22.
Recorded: 9h55
